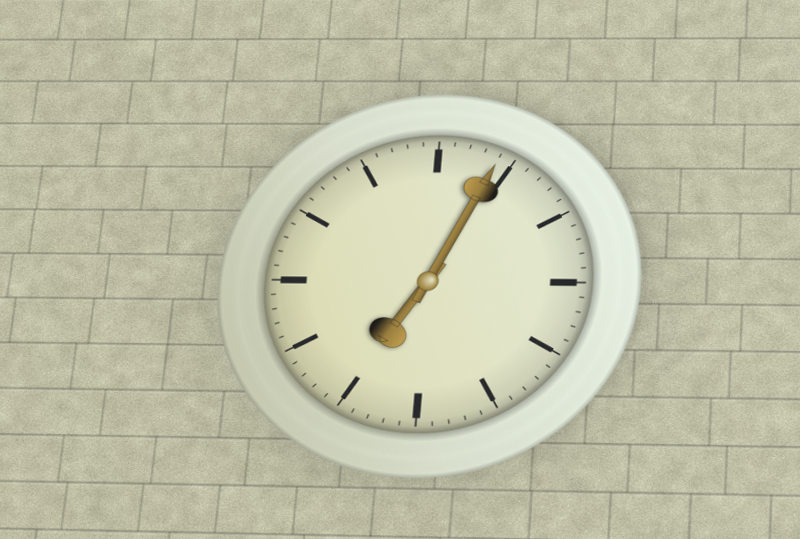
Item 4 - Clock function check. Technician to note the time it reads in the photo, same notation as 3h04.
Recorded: 7h04
